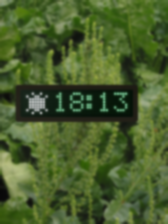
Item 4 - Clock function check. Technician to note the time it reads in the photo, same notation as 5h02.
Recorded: 18h13
